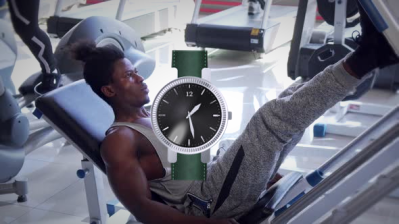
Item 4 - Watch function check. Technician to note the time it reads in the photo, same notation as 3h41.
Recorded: 1h28
